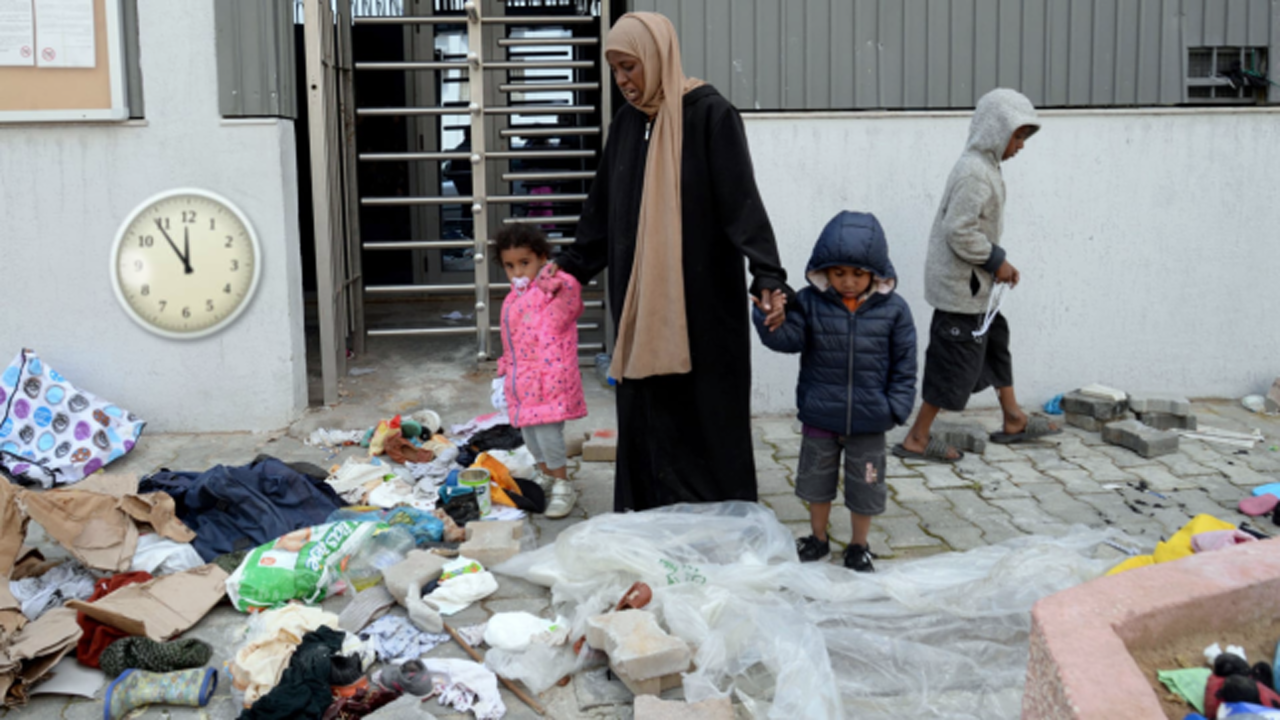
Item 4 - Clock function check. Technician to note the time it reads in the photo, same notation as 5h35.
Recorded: 11h54
